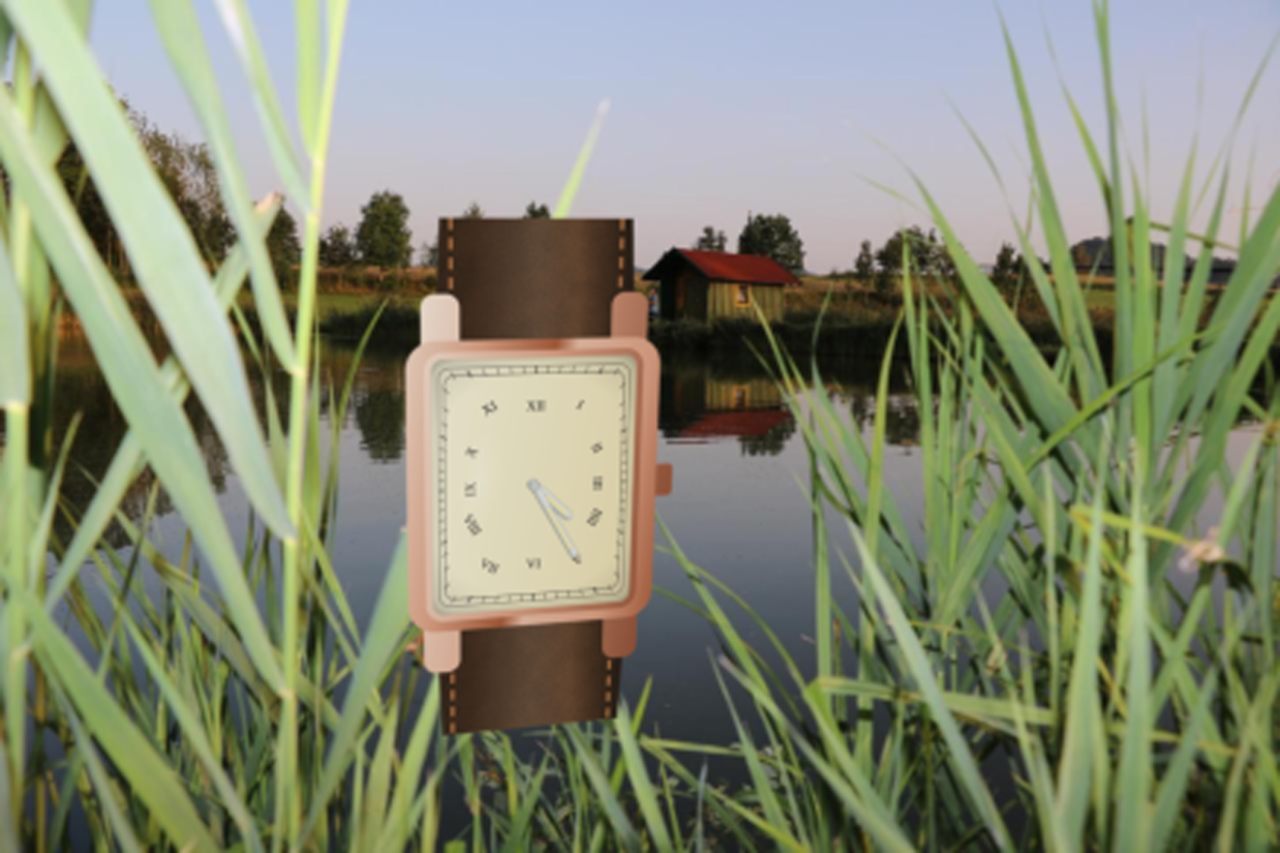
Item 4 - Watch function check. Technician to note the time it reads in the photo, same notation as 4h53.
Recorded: 4h25
